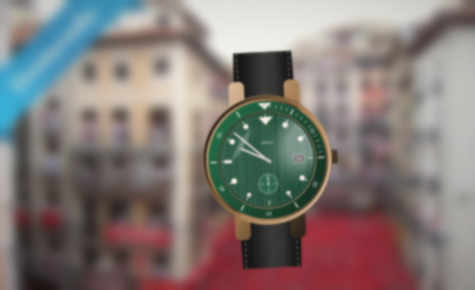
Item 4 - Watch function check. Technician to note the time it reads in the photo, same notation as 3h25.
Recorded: 9h52
